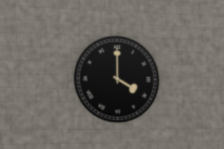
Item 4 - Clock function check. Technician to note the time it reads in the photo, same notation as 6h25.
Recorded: 4h00
